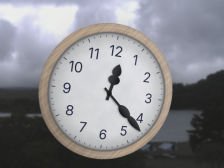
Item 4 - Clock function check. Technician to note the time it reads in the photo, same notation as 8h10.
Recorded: 12h22
